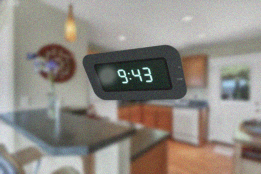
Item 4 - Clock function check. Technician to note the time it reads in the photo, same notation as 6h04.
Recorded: 9h43
